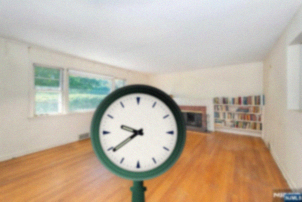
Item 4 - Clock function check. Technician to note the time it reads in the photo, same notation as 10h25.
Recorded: 9h39
